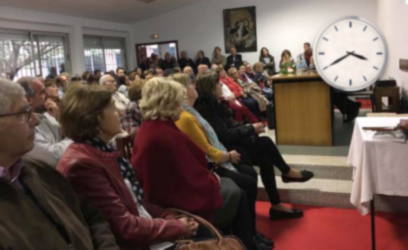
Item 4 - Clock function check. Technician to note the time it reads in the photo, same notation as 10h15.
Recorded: 3h40
